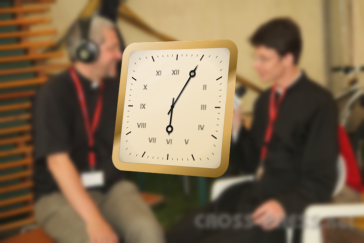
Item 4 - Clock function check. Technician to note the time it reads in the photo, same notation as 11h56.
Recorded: 6h05
